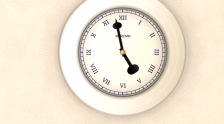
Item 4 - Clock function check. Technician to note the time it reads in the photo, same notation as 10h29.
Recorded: 4h58
